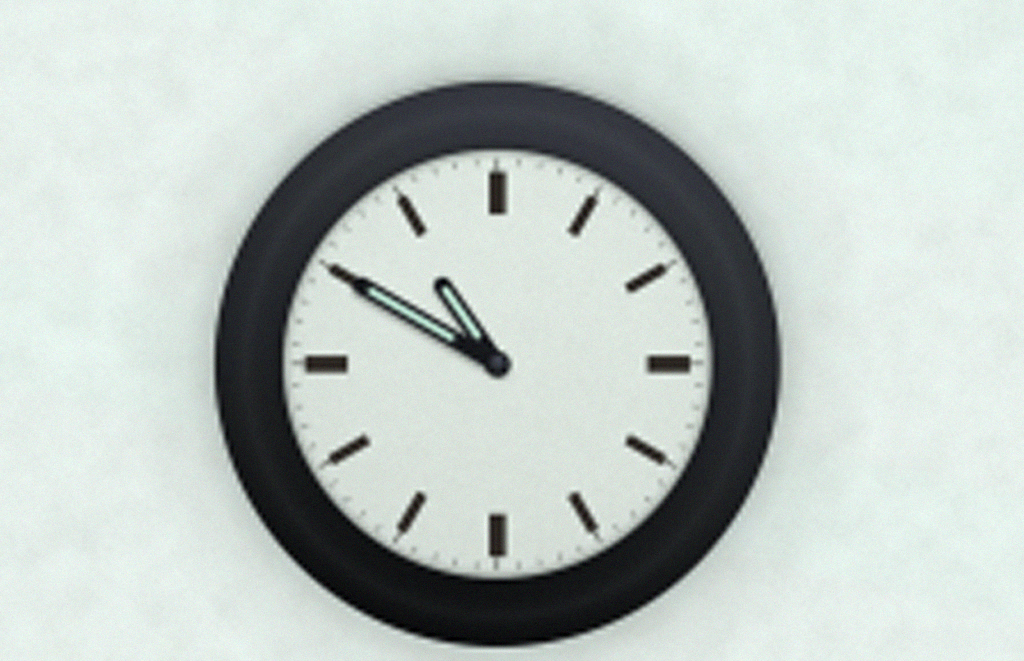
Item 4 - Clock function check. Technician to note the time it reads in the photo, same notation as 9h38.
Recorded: 10h50
